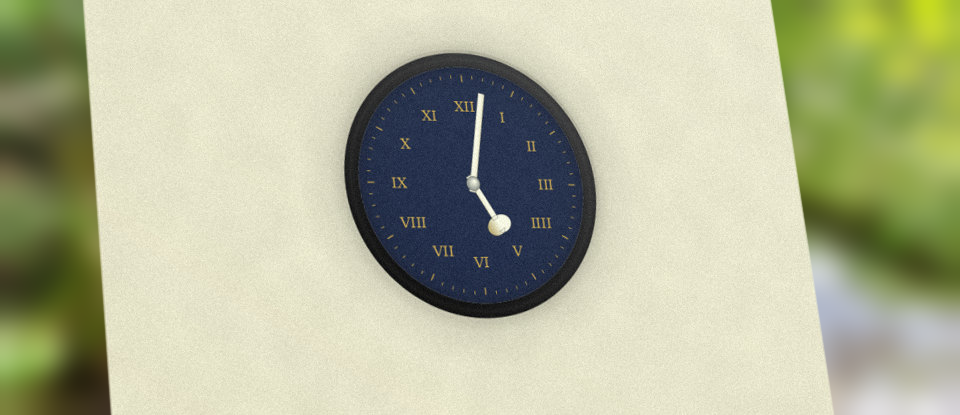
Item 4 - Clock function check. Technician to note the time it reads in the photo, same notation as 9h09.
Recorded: 5h02
